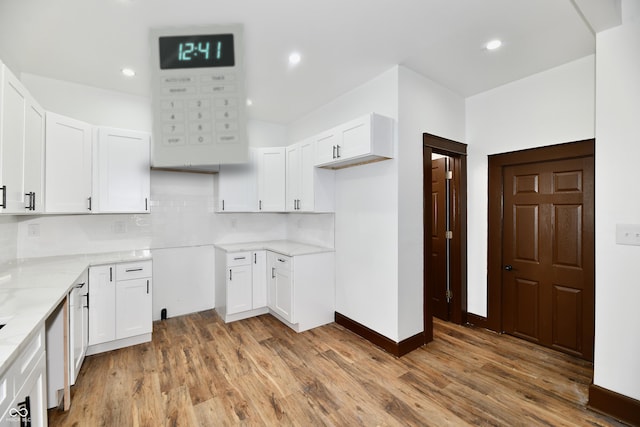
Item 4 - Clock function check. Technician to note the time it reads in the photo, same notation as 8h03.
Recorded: 12h41
